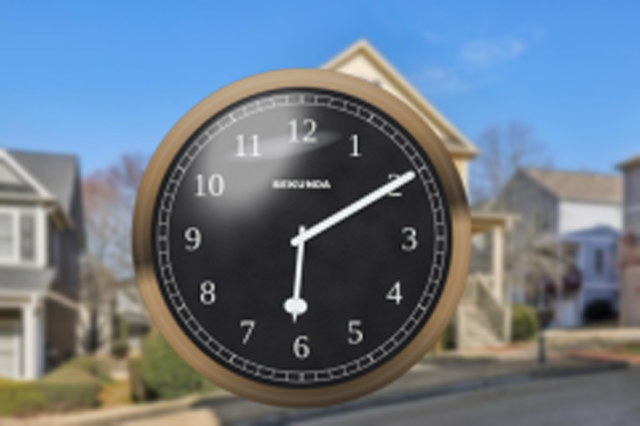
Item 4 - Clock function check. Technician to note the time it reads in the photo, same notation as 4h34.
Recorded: 6h10
